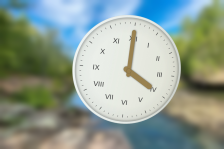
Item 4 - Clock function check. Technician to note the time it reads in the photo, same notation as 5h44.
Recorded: 4h00
